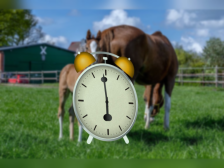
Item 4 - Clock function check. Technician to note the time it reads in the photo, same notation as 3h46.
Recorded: 5h59
